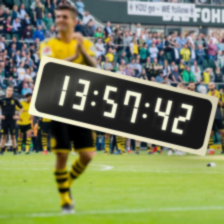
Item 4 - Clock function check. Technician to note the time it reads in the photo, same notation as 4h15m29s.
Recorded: 13h57m42s
